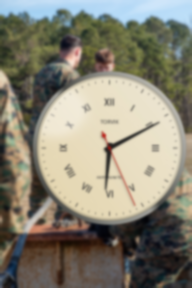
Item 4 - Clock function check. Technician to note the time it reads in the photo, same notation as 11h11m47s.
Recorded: 6h10m26s
